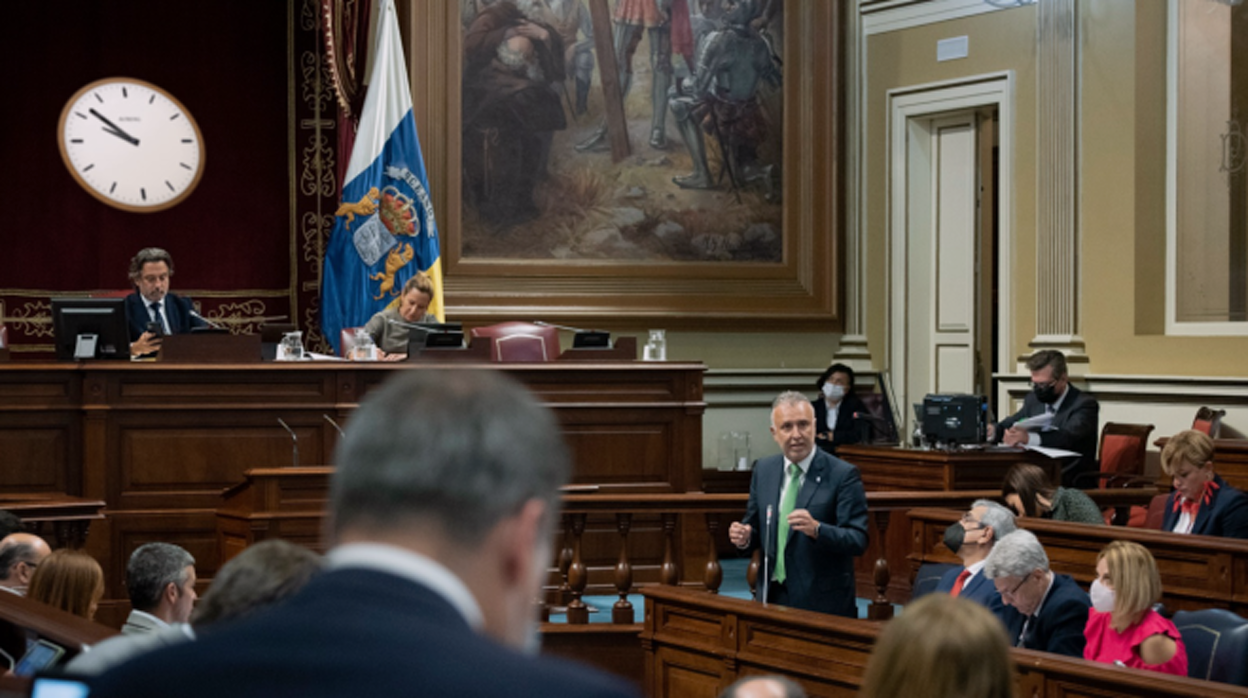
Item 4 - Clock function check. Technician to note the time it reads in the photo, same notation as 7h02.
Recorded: 9h52
